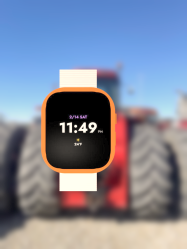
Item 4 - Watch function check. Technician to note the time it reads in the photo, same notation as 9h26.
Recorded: 11h49
